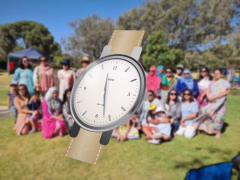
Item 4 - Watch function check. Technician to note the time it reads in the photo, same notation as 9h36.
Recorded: 11h27
